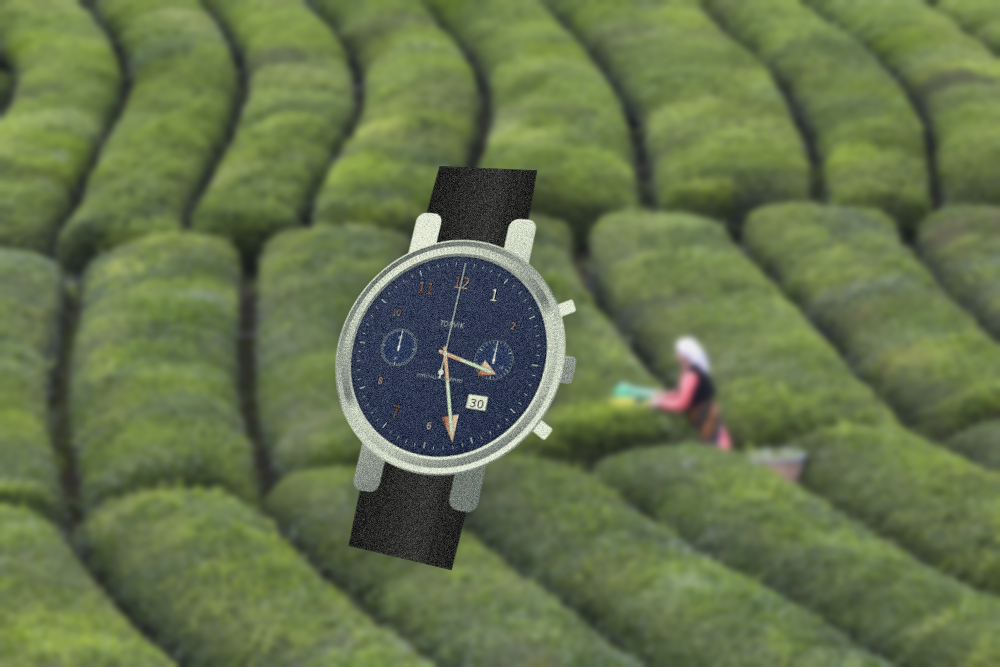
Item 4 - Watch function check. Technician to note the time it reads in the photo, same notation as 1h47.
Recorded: 3h27
